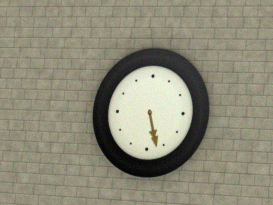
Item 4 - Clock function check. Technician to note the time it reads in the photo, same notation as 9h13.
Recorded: 5h27
